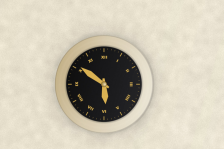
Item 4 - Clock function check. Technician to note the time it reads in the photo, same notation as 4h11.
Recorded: 5h51
